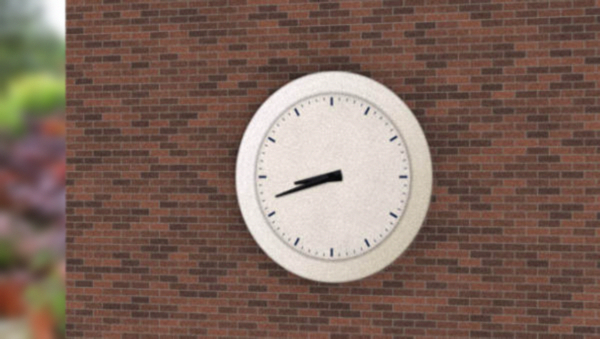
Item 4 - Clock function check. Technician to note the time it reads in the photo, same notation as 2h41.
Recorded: 8h42
